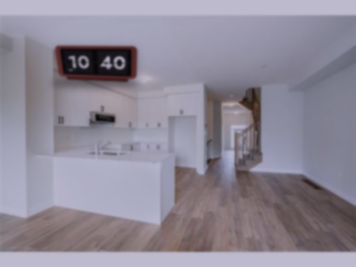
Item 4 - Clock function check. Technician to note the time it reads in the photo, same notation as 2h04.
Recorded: 10h40
